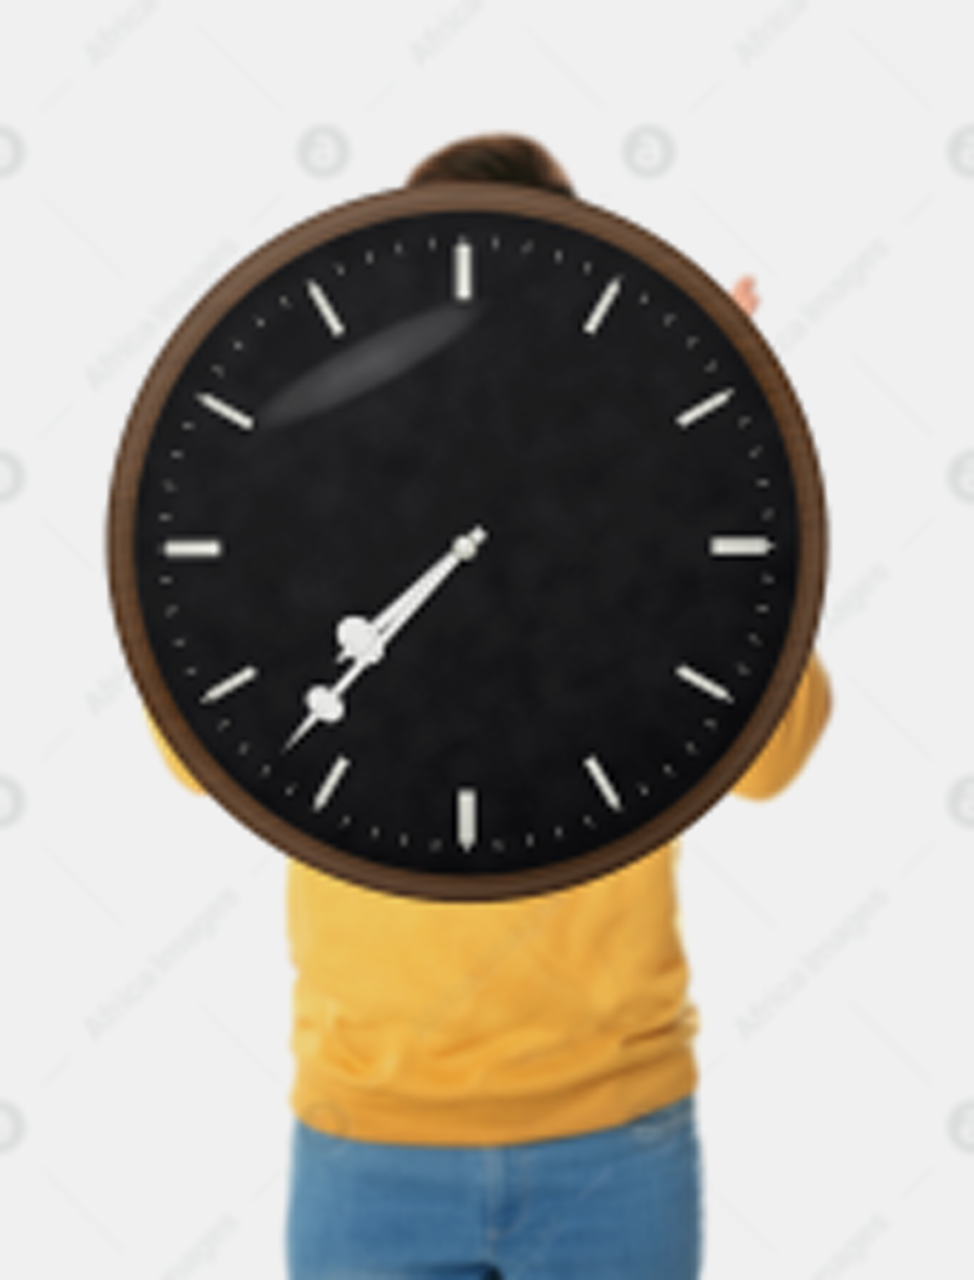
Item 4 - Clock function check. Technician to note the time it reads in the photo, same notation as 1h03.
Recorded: 7h37
